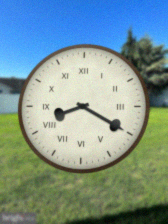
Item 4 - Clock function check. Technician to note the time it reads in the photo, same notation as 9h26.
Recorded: 8h20
